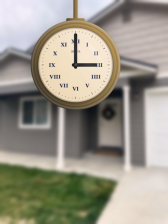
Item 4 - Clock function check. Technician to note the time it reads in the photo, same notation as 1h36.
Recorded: 3h00
